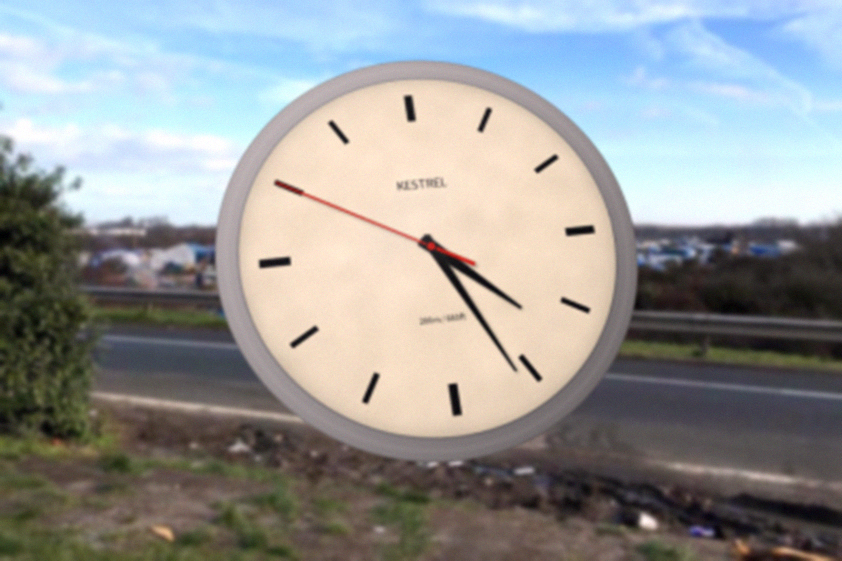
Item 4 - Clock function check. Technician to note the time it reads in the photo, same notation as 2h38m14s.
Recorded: 4h25m50s
